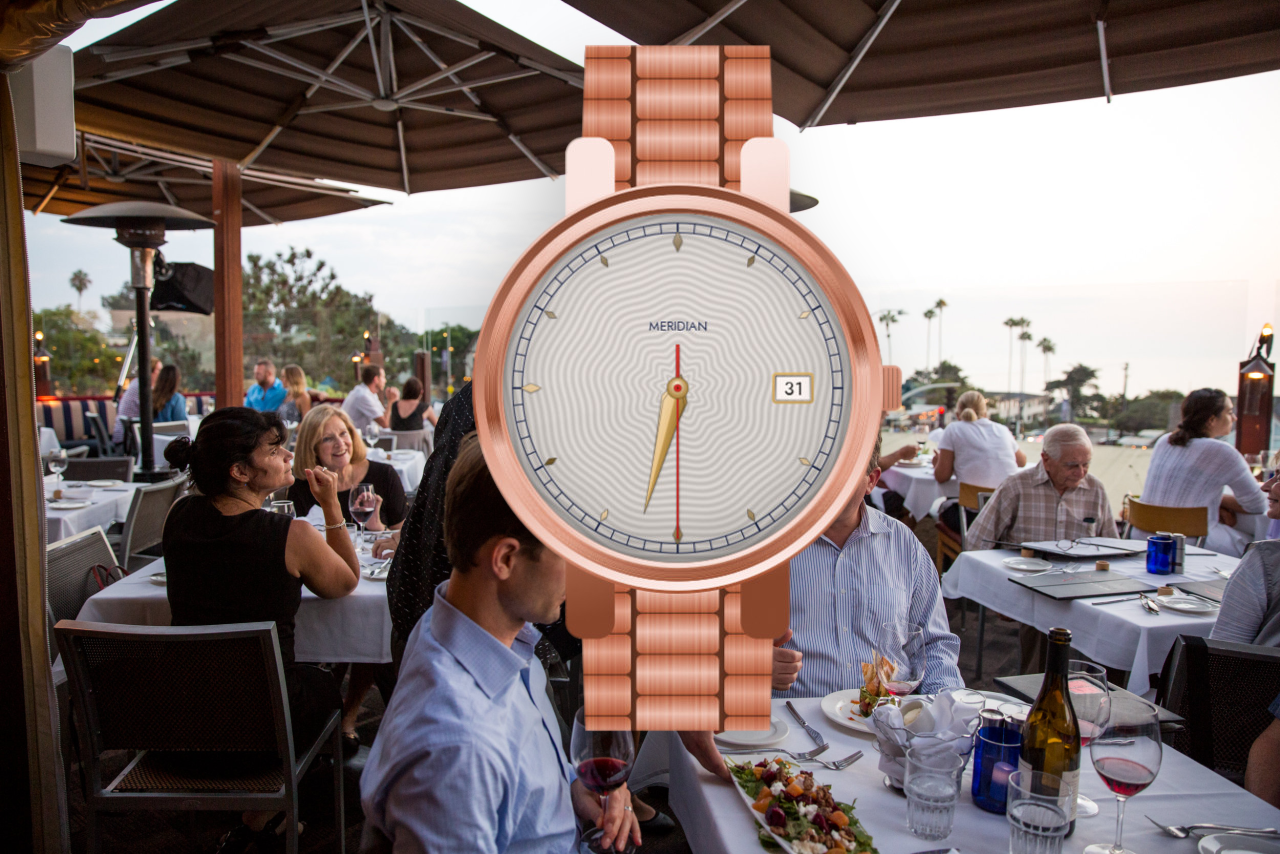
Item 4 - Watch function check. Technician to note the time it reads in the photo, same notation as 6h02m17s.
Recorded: 6h32m30s
